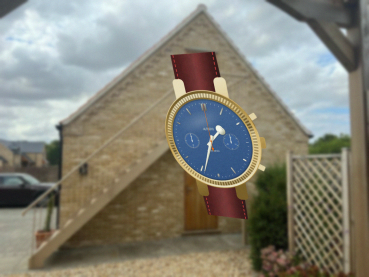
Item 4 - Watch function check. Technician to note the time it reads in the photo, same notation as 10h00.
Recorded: 1h34
